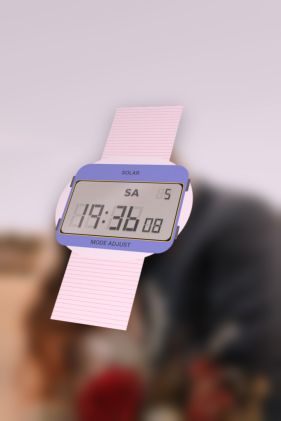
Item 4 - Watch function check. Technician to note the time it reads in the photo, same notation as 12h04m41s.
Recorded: 19h36m08s
